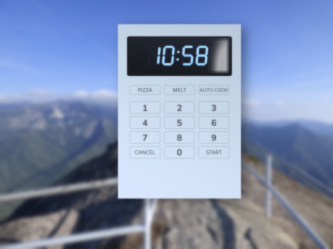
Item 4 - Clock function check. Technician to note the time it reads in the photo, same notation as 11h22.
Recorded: 10h58
